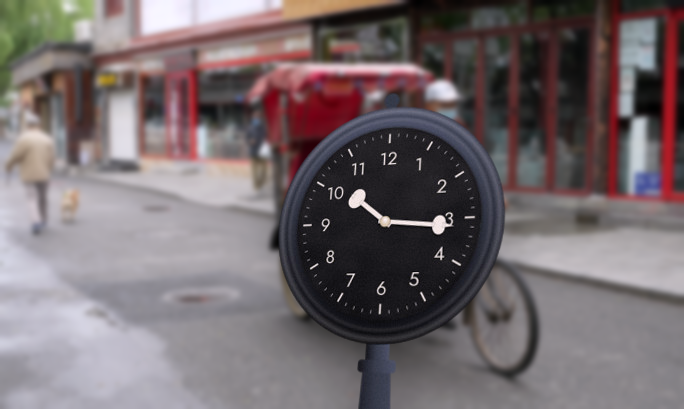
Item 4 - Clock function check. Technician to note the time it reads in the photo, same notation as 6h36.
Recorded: 10h16
